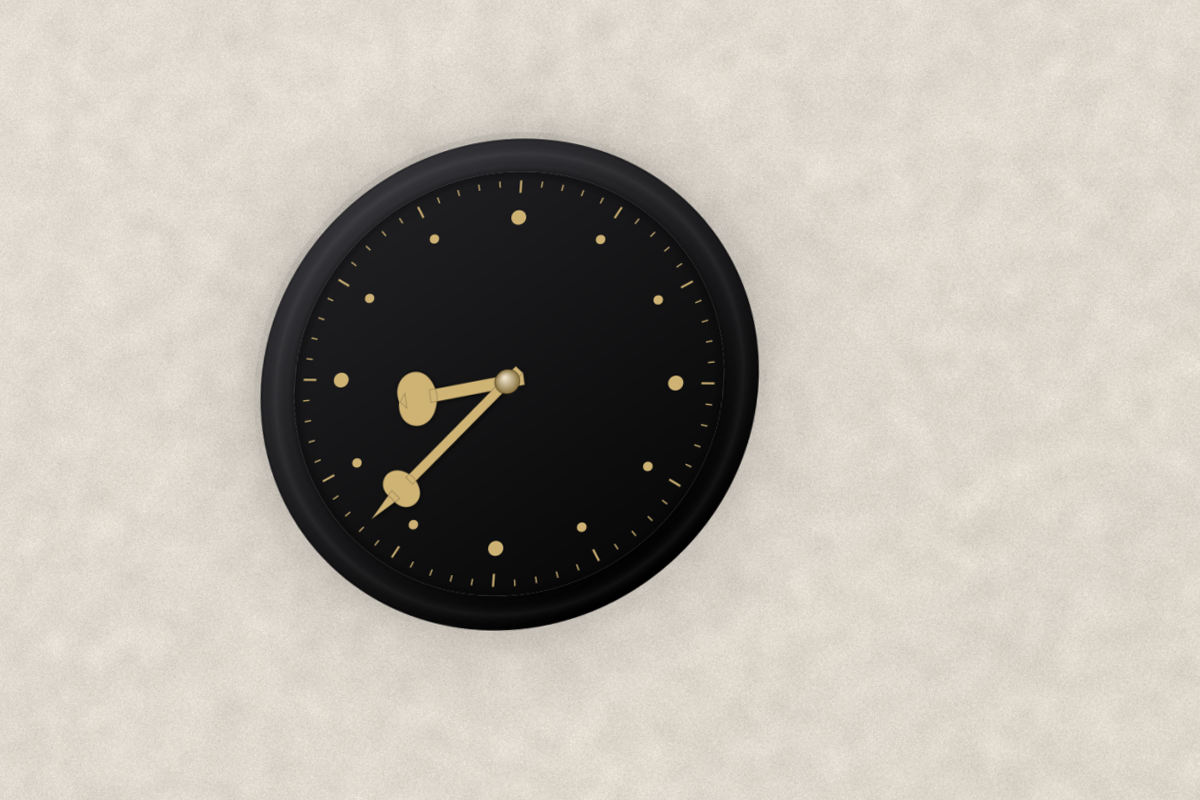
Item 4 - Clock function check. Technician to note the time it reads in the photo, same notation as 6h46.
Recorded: 8h37
